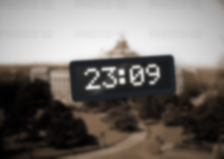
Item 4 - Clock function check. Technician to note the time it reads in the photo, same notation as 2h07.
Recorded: 23h09
